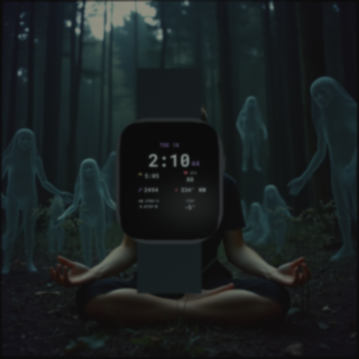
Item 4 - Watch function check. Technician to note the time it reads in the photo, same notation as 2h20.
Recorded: 2h10
